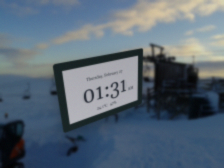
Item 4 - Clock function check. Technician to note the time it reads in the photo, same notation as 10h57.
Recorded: 1h31
